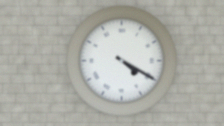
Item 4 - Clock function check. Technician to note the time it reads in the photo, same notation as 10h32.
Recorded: 4h20
